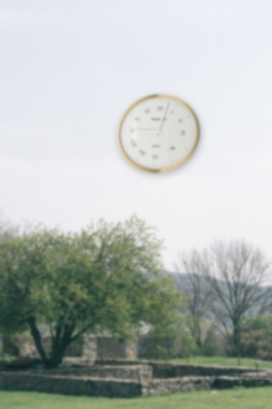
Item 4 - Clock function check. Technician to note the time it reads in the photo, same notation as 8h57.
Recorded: 9h02
